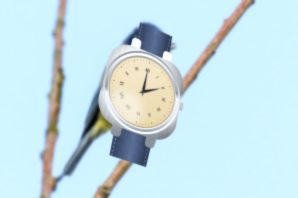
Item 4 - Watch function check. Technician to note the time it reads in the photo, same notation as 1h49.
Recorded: 2h00
